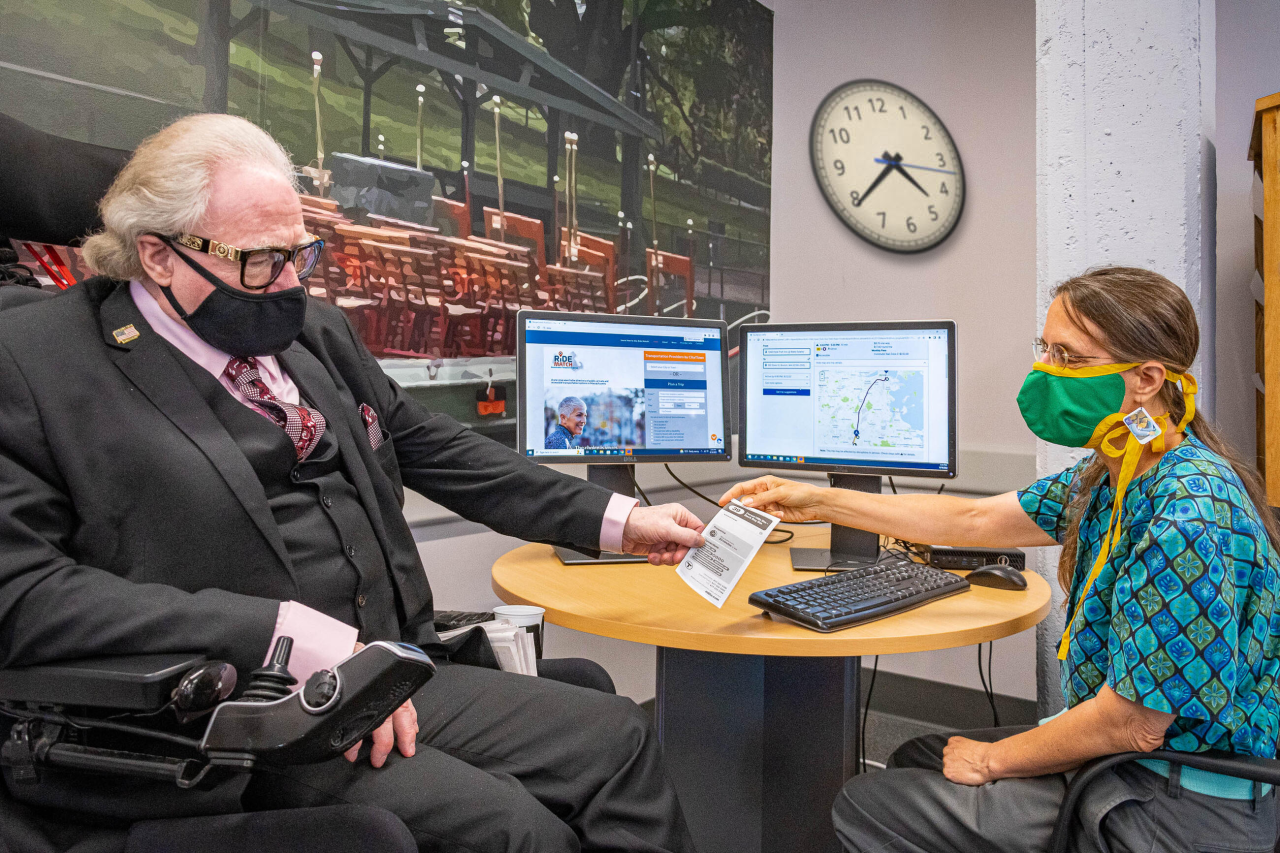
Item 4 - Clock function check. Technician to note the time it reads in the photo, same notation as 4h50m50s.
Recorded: 4h39m17s
